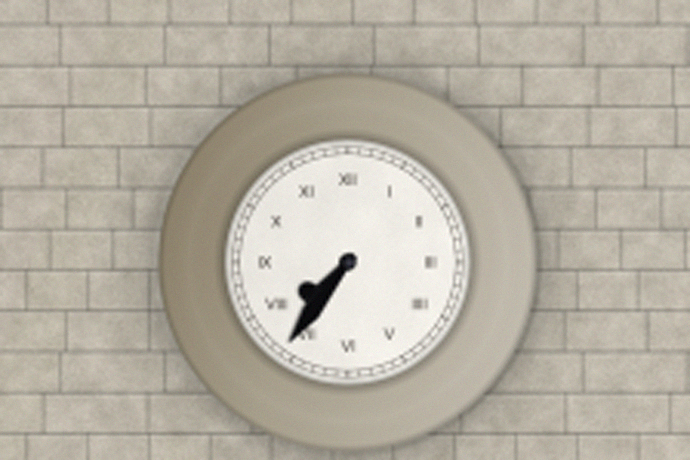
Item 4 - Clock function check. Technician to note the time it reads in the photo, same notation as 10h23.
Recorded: 7h36
